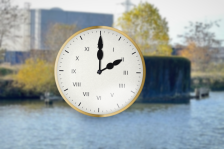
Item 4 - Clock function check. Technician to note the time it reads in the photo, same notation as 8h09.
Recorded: 2h00
